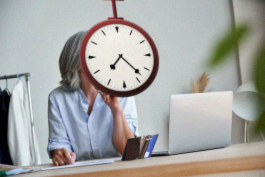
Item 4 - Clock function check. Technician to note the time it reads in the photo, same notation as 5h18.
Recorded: 7h23
